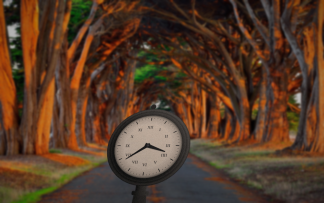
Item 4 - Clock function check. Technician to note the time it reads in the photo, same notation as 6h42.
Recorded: 3h39
